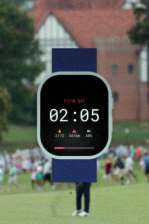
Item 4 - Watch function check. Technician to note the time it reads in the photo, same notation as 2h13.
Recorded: 2h05
